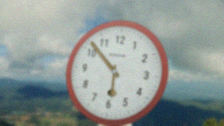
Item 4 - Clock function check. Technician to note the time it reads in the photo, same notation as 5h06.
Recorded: 5h52
